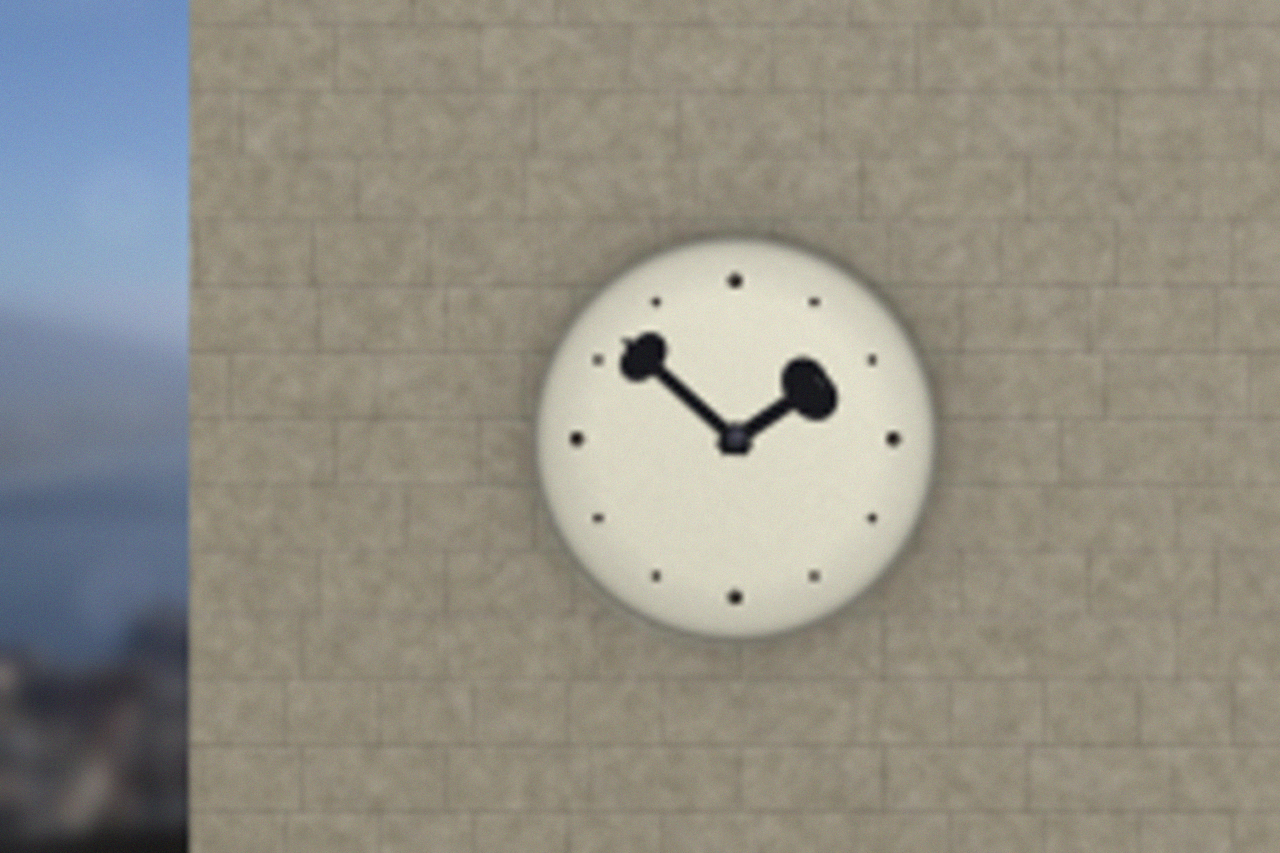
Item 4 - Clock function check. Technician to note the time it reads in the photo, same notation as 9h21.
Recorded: 1h52
